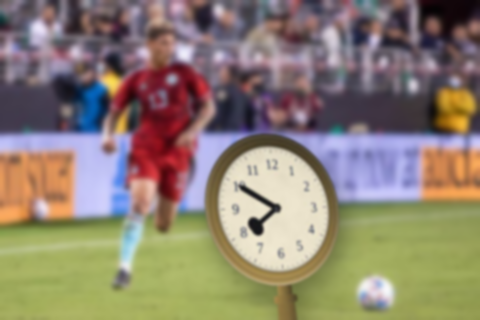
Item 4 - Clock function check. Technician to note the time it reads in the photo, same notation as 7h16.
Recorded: 7h50
